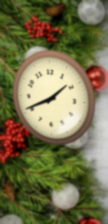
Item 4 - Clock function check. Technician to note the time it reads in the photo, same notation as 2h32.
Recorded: 1h41
